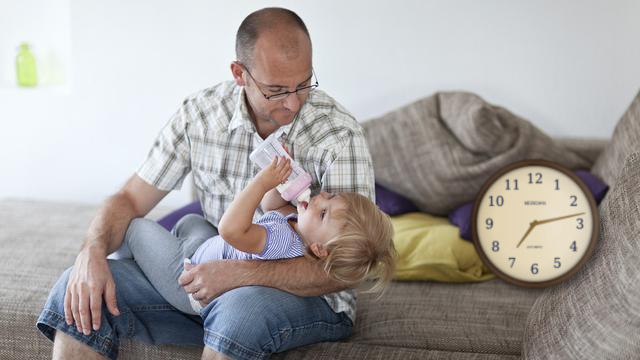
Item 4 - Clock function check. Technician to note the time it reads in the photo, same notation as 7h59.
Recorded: 7h13
